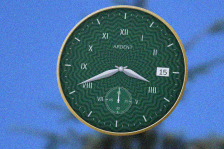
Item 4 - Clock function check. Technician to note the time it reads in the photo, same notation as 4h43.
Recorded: 3h41
